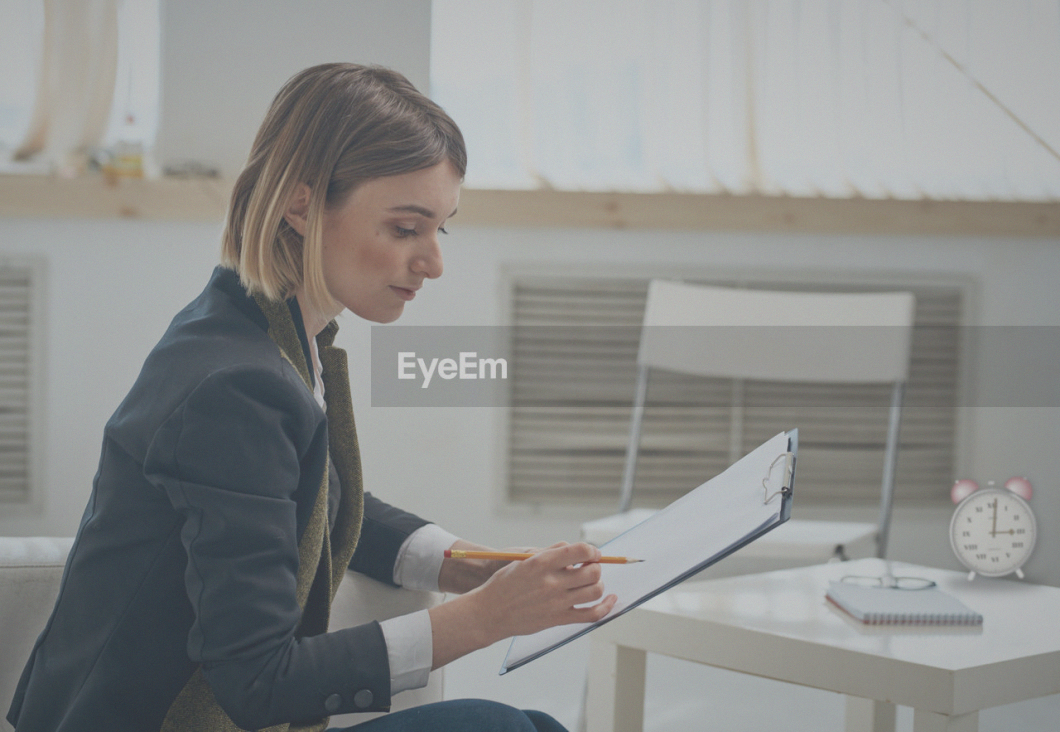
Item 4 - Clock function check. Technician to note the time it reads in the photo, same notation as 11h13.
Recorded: 3h01
